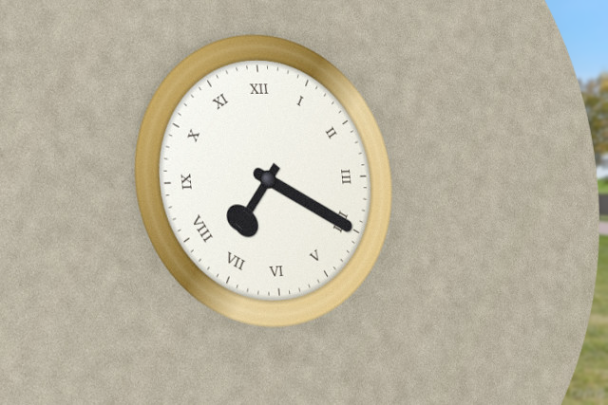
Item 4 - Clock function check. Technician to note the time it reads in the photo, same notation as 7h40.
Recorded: 7h20
